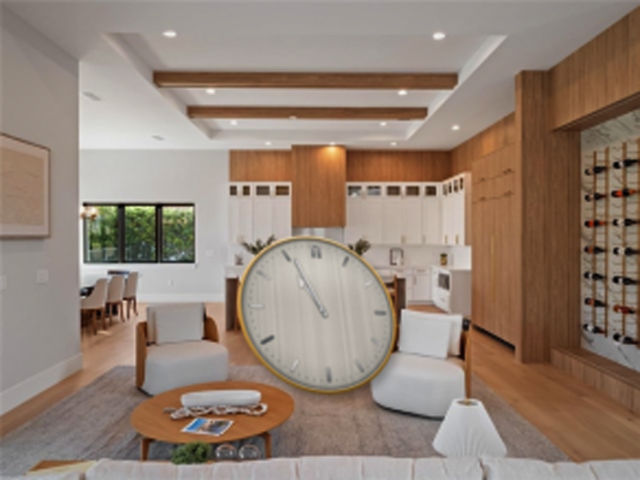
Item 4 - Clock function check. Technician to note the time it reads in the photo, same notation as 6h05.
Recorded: 10h56
